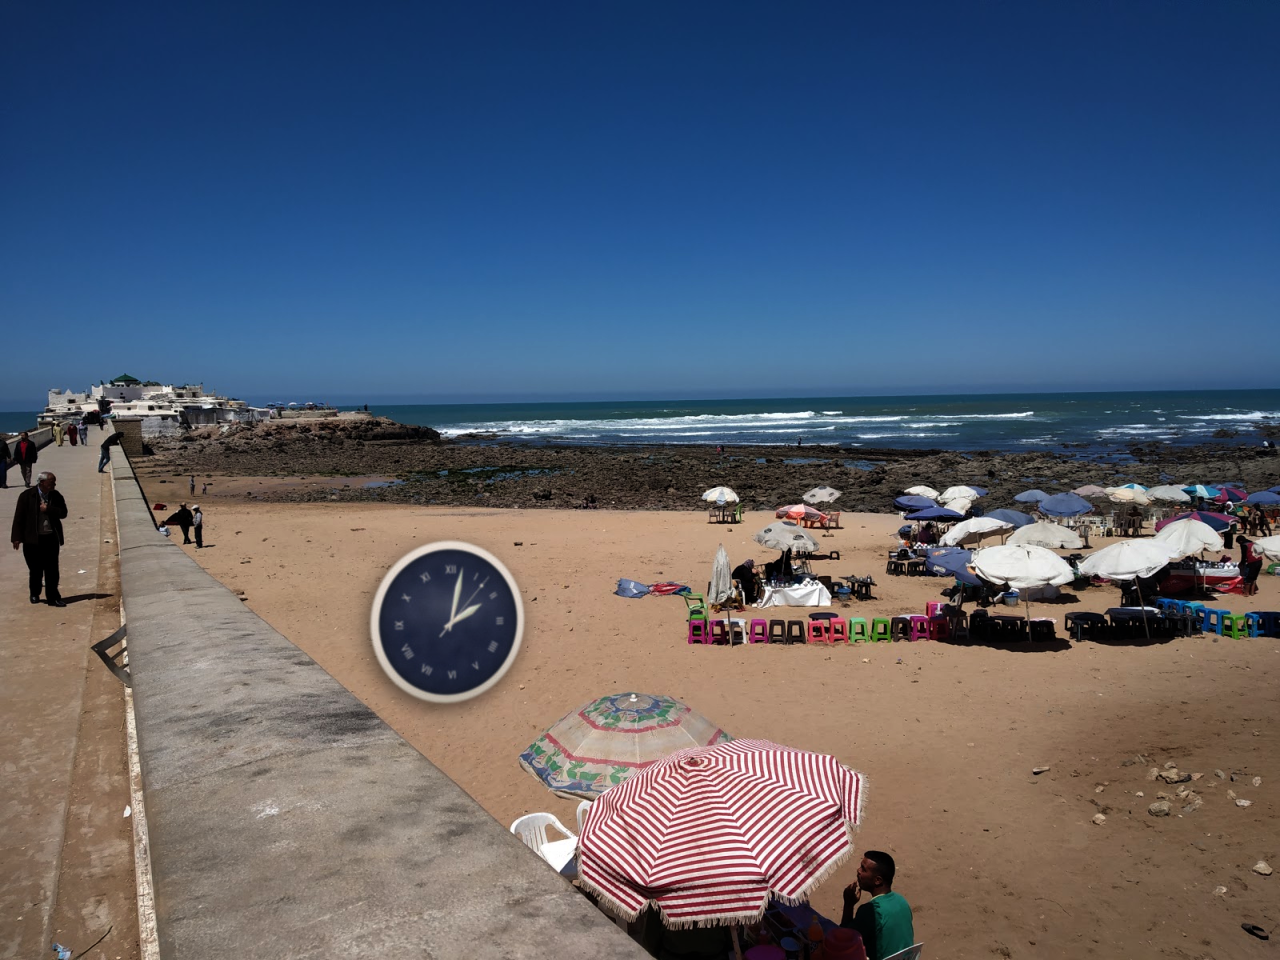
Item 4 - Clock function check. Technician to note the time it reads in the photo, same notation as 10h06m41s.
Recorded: 2h02m07s
